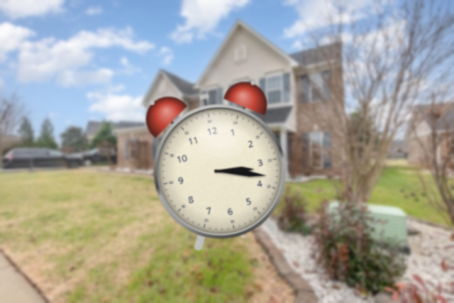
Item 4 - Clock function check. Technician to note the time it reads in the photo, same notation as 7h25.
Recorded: 3h18
